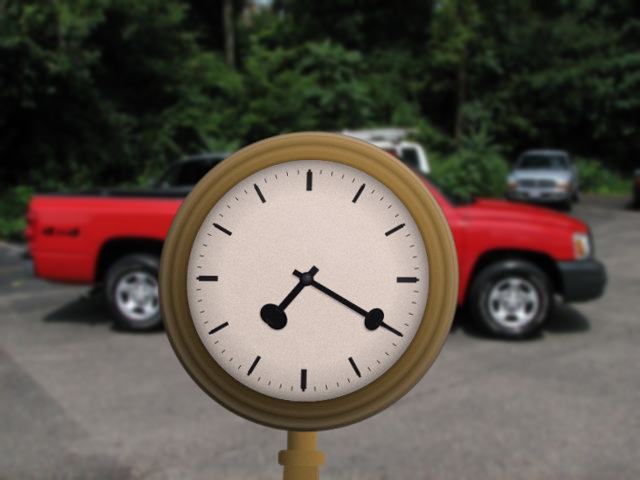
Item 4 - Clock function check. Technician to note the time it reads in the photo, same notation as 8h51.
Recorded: 7h20
